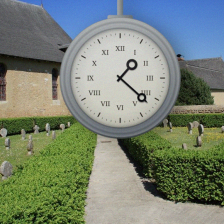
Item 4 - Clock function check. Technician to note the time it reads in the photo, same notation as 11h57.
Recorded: 1h22
